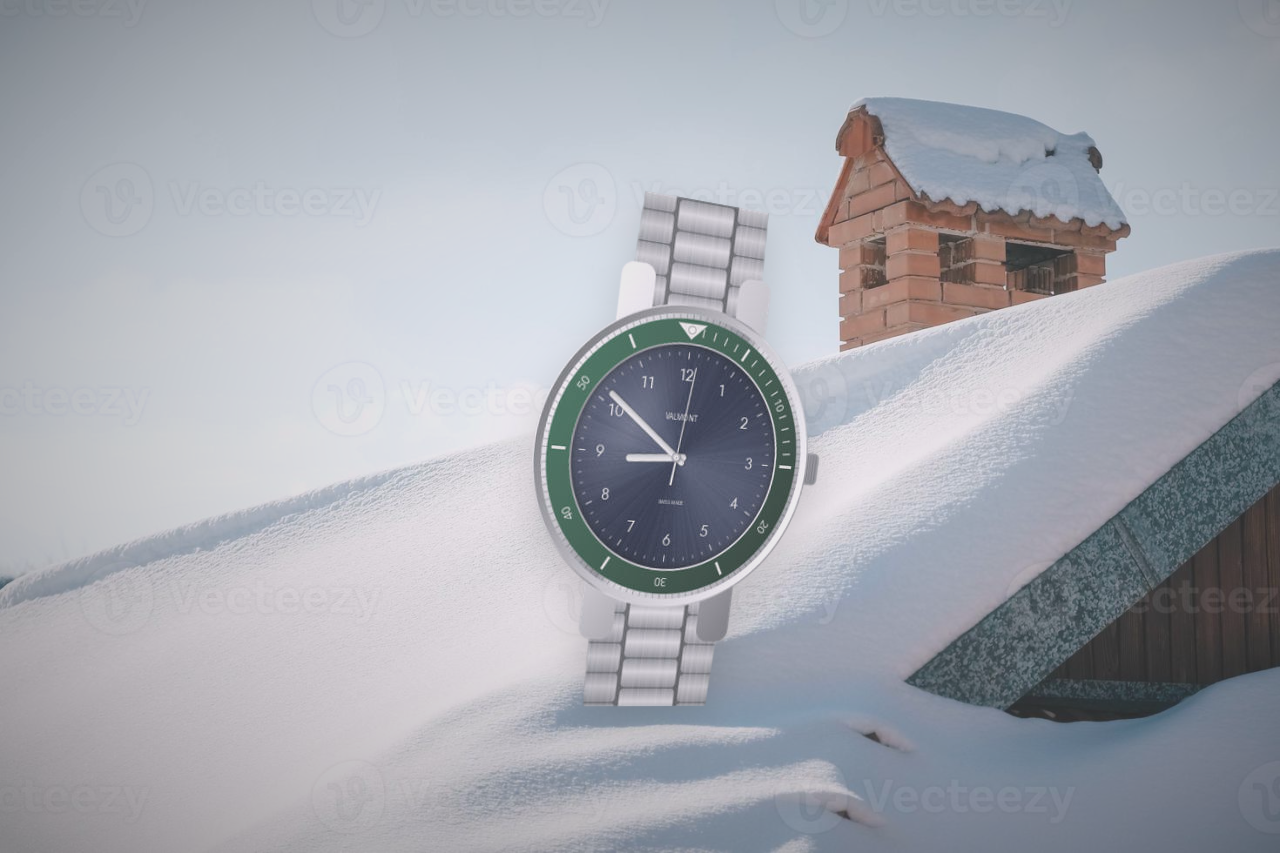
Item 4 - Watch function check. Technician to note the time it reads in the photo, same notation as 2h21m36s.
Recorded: 8h51m01s
